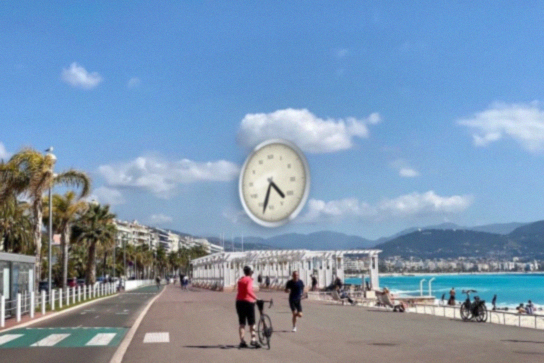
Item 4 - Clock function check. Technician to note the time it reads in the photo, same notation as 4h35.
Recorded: 4h33
